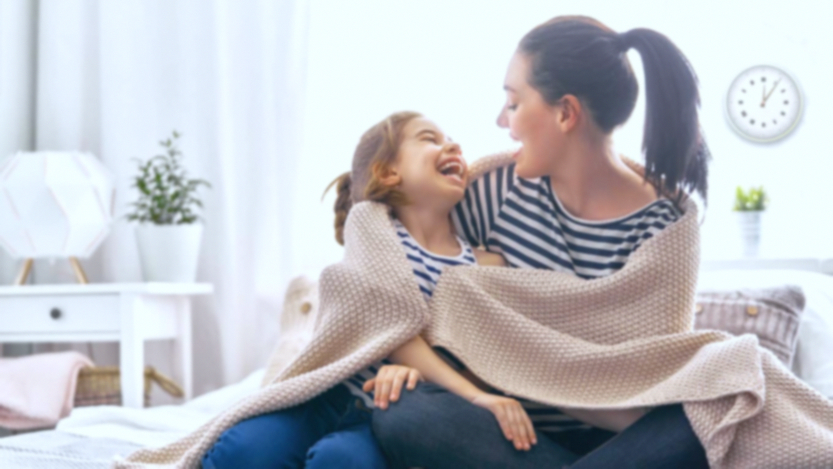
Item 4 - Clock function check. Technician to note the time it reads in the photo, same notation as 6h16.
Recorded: 12h06
